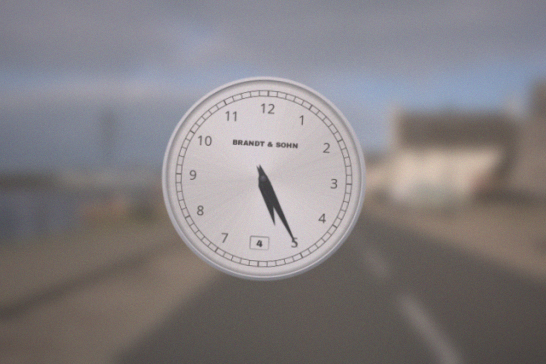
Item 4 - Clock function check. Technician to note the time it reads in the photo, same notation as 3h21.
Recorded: 5h25
